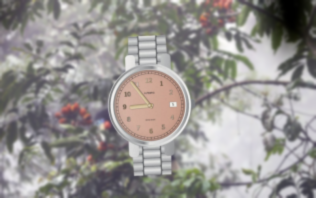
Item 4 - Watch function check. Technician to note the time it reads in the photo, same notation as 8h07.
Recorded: 8h54
